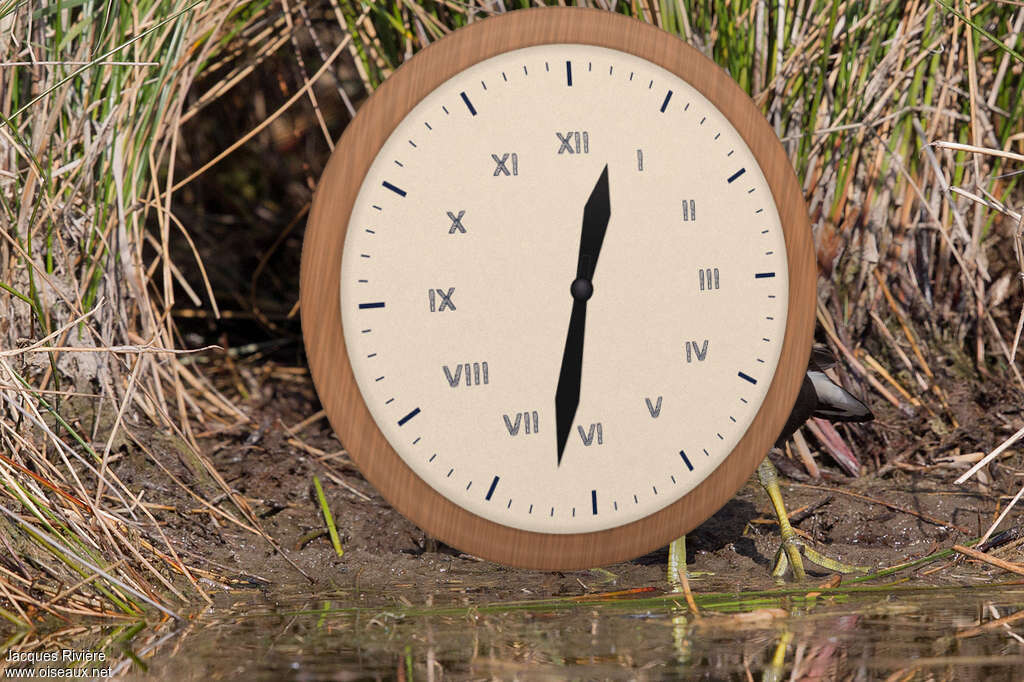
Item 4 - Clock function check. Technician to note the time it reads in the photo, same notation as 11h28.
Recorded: 12h32
